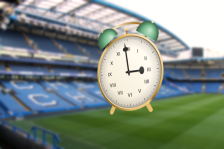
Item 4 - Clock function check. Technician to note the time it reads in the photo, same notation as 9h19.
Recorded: 2h59
